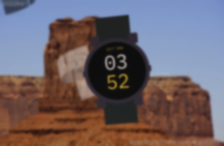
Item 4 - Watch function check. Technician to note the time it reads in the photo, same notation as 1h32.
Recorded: 3h52
